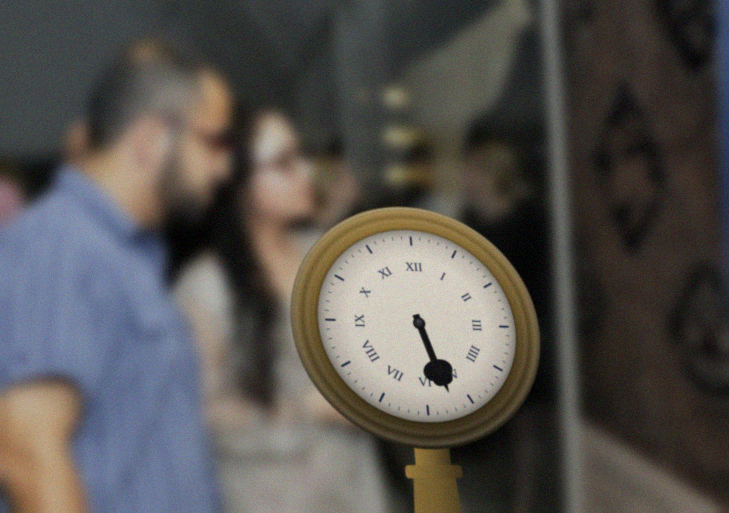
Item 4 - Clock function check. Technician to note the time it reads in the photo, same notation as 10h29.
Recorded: 5h27
